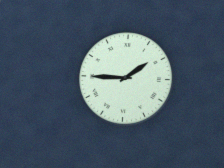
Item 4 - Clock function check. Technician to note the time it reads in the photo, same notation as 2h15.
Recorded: 1h45
